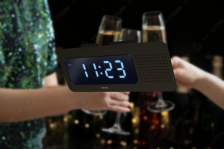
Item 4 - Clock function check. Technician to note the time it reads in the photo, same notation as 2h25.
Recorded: 11h23
